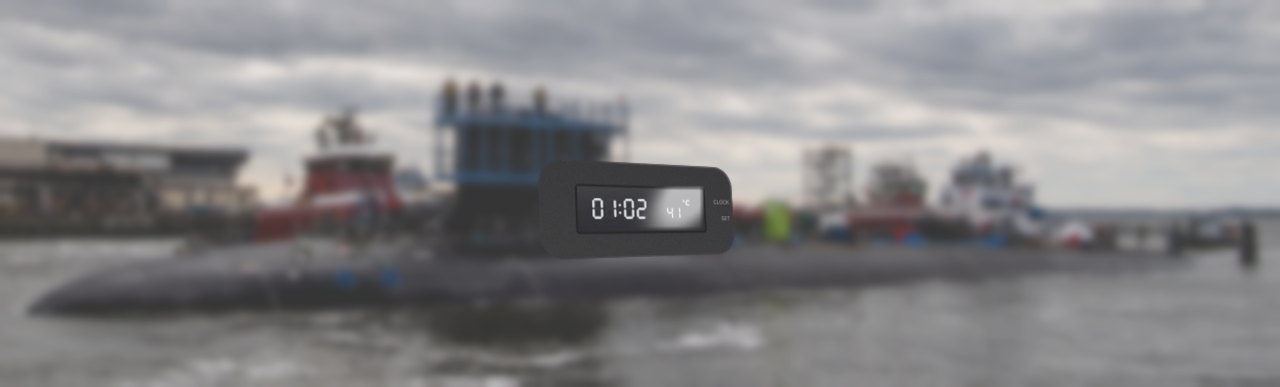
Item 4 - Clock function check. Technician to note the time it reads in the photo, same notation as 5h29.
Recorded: 1h02
